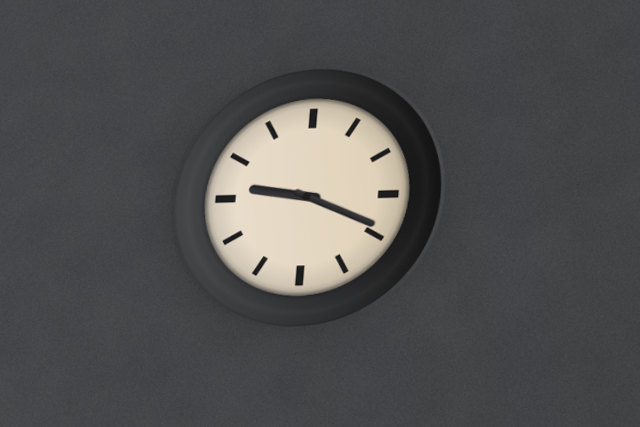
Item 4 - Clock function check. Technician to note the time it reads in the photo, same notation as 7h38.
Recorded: 9h19
